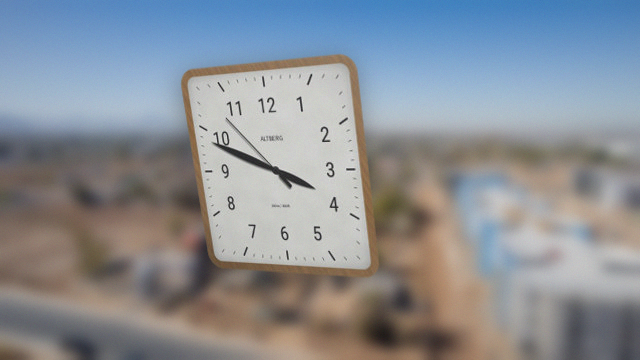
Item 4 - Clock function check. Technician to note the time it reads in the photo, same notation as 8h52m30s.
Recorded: 3h48m53s
